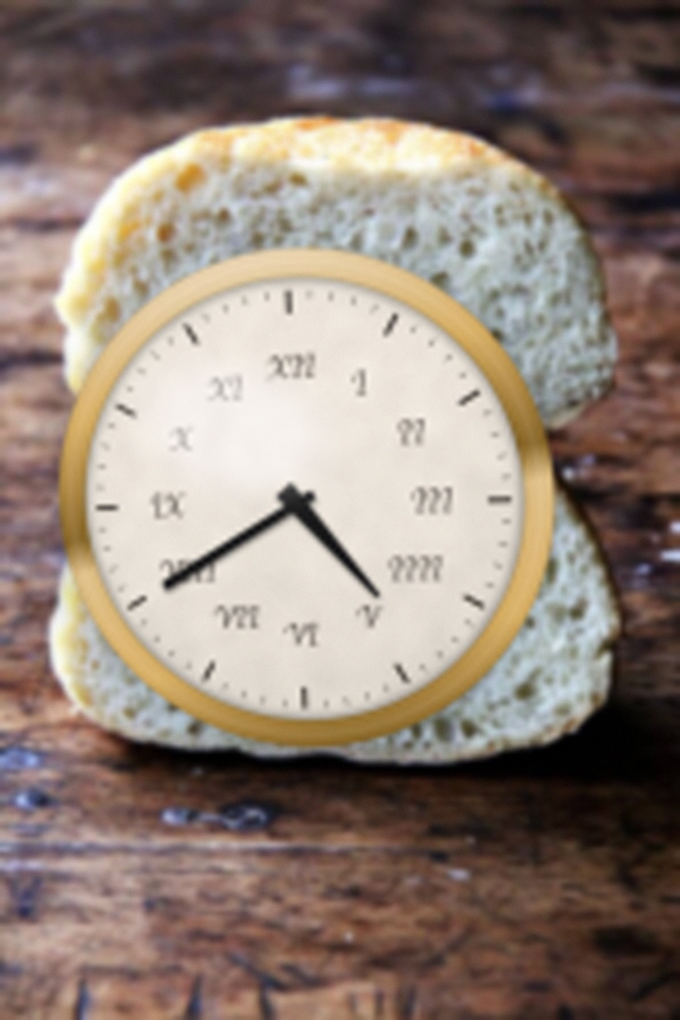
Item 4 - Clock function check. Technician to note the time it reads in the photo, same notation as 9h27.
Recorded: 4h40
